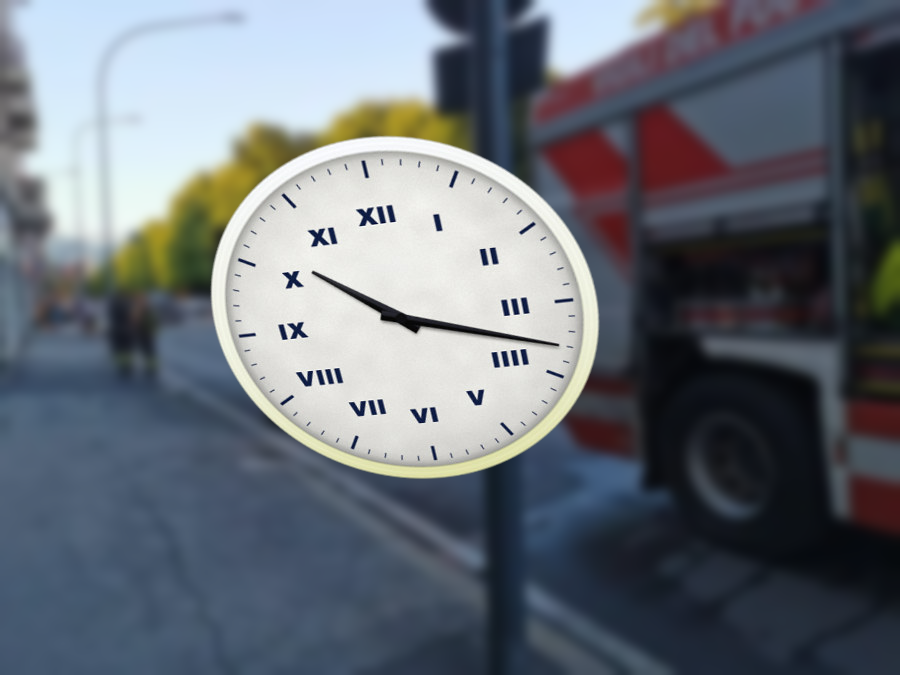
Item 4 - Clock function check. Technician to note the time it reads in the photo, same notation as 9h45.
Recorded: 10h18
